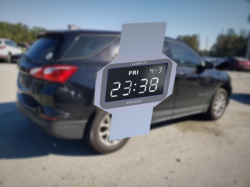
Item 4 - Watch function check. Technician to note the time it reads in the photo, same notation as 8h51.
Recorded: 23h38
